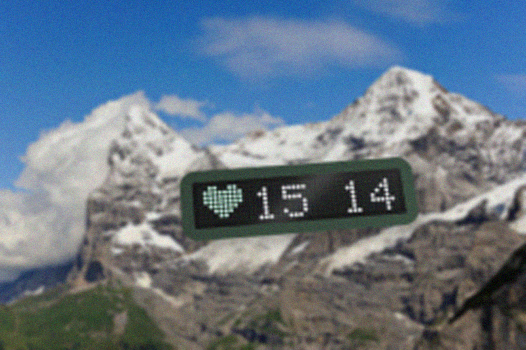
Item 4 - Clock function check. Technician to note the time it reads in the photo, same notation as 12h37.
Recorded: 15h14
